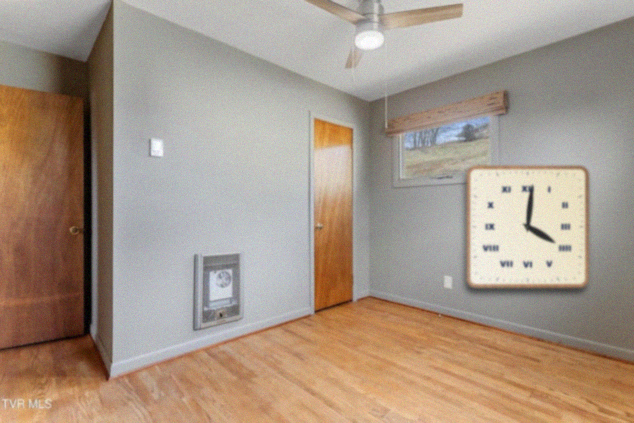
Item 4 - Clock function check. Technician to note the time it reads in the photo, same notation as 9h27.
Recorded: 4h01
